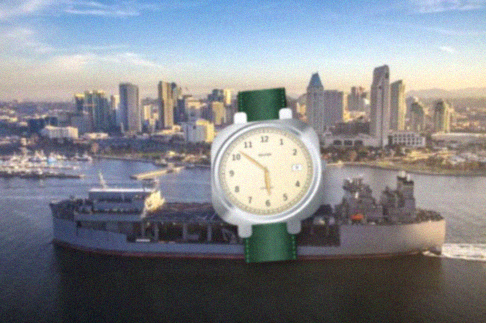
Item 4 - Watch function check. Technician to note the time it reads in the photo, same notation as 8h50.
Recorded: 5h52
